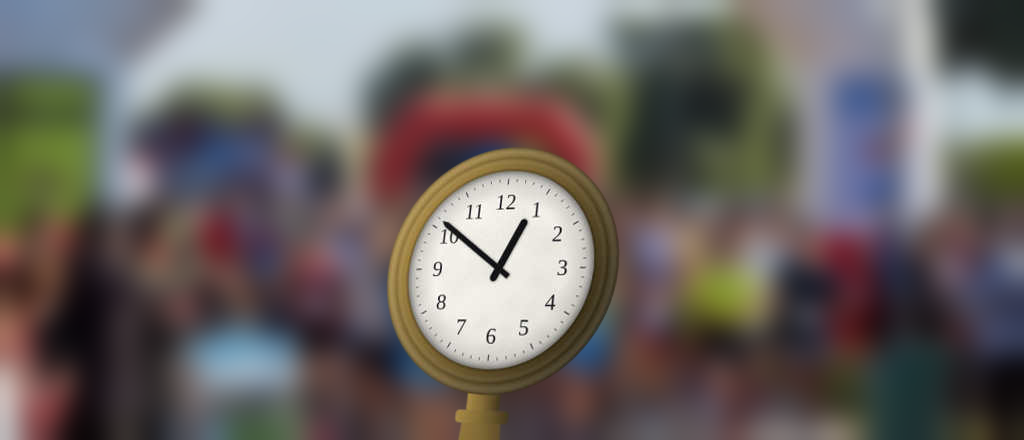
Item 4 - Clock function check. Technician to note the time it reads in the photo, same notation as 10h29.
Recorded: 12h51
